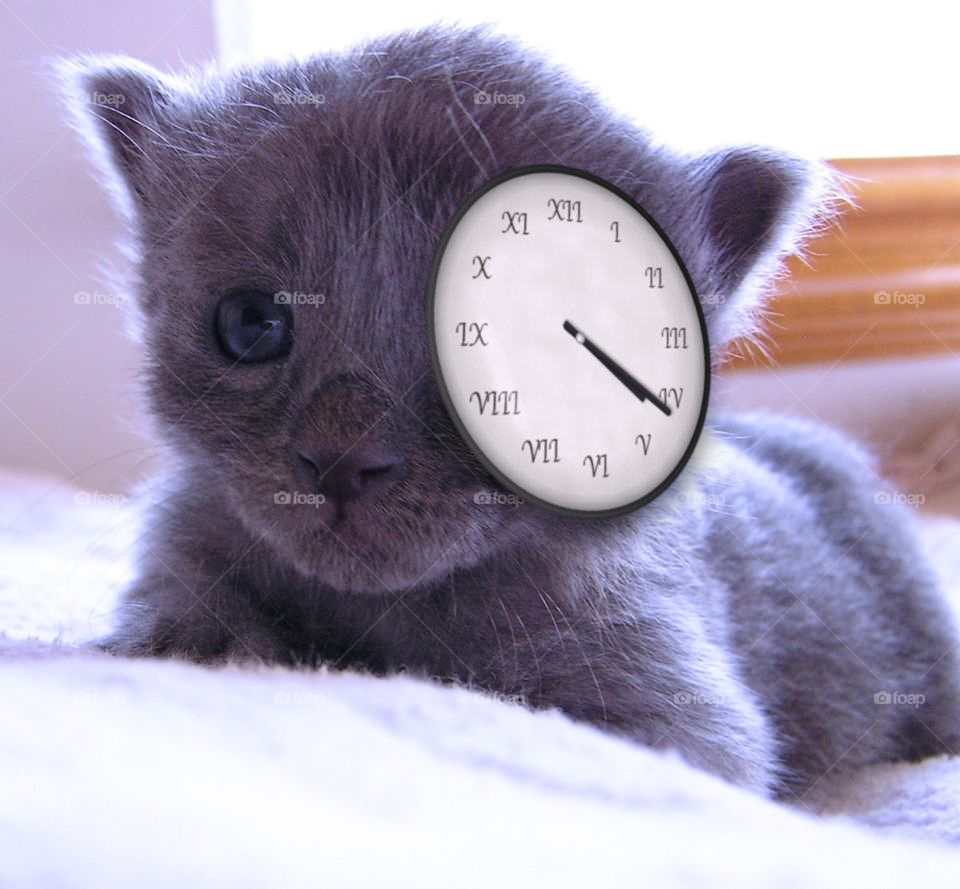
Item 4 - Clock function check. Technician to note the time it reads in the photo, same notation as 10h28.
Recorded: 4h21
